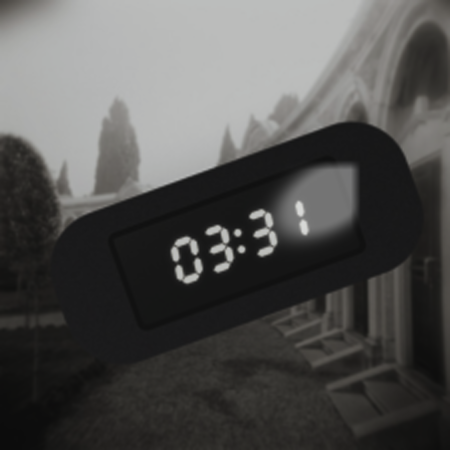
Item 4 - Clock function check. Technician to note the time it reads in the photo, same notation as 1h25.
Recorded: 3h31
